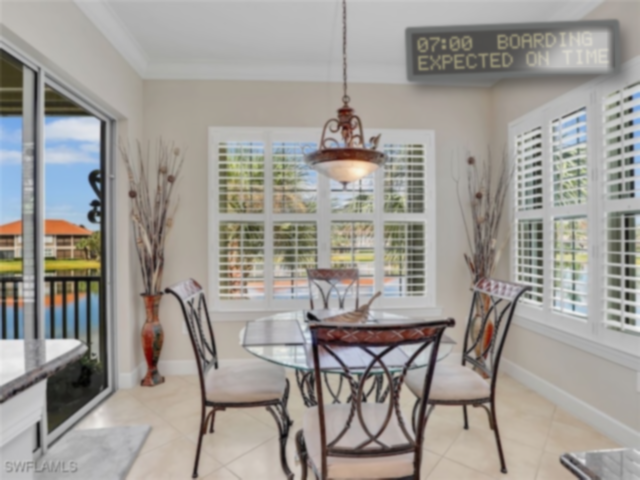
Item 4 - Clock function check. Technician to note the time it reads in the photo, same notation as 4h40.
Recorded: 7h00
